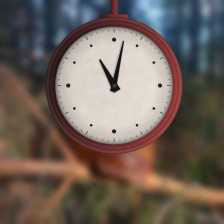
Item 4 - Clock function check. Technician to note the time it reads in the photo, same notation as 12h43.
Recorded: 11h02
